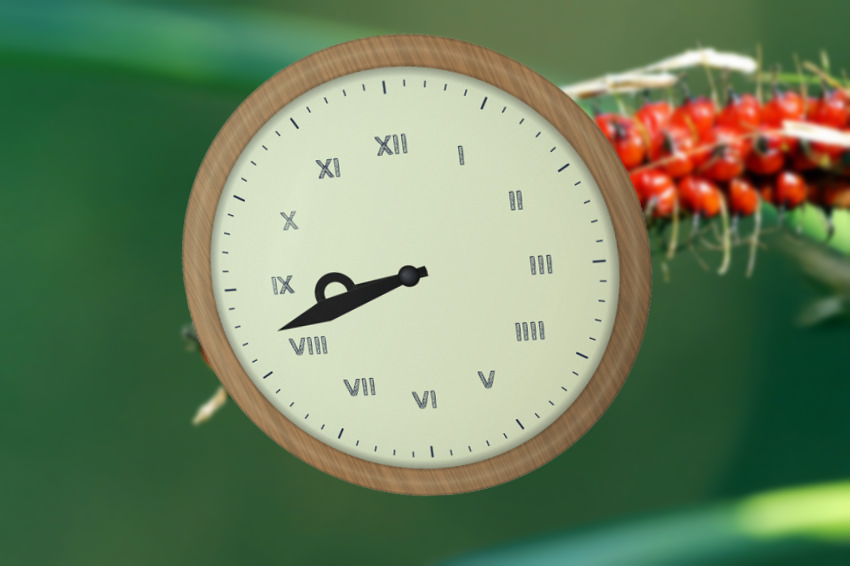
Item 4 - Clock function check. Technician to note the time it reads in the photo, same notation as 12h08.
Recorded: 8h42
